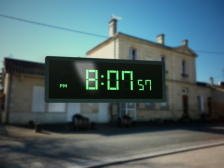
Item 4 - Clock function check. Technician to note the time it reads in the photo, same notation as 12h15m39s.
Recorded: 8h07m57s
